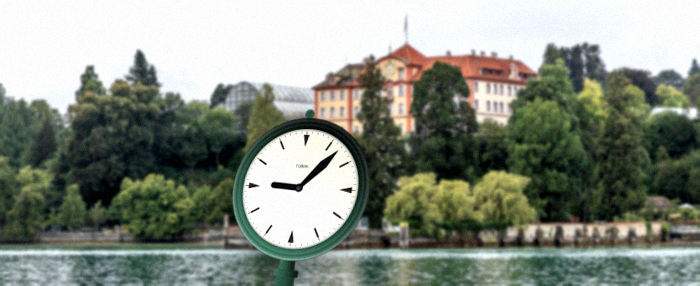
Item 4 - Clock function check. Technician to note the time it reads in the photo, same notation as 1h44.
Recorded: 9h07
